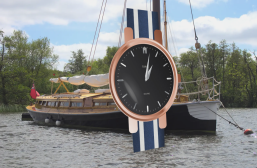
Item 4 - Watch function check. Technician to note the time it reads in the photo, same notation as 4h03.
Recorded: 1h02
